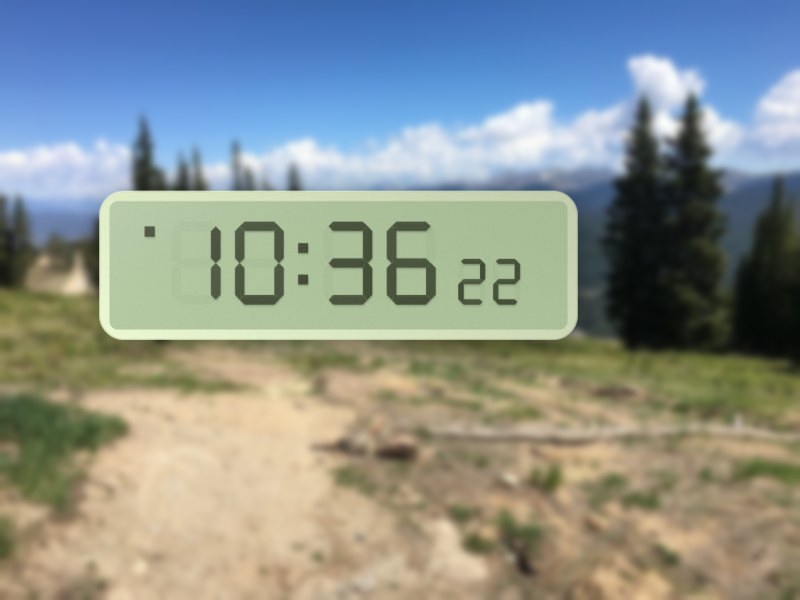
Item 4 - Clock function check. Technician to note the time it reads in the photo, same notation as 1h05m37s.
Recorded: 10h36m22s
